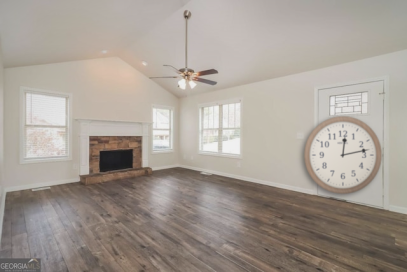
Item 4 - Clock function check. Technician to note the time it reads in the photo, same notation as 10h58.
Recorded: 12h13
